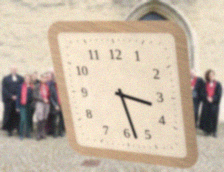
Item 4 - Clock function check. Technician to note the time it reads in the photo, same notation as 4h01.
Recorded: 3h28
